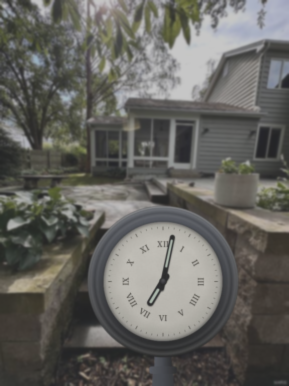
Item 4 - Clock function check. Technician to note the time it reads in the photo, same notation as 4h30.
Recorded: 7h02
